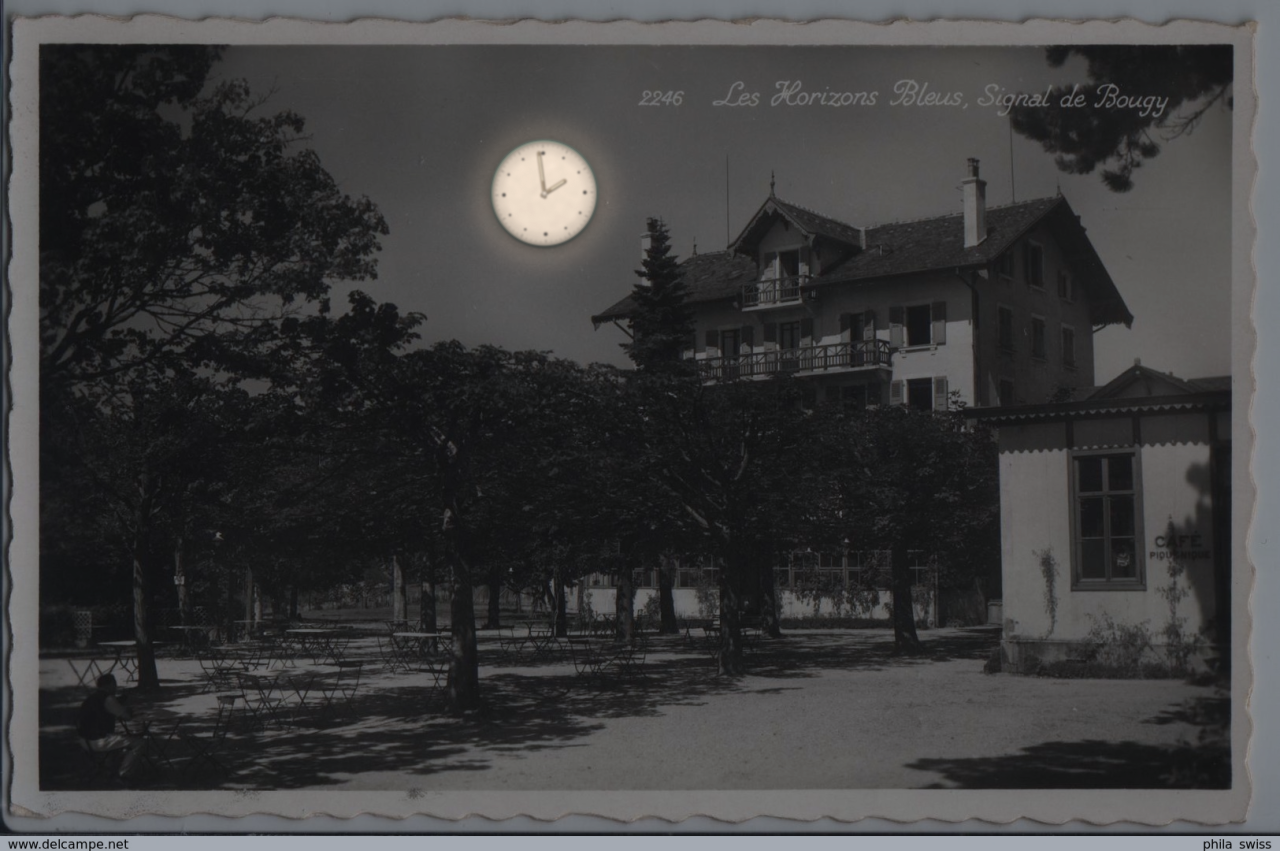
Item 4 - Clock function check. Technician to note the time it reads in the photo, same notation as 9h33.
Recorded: 1h59
